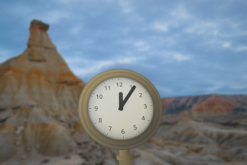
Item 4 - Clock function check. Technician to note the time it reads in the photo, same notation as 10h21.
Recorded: 12h06
